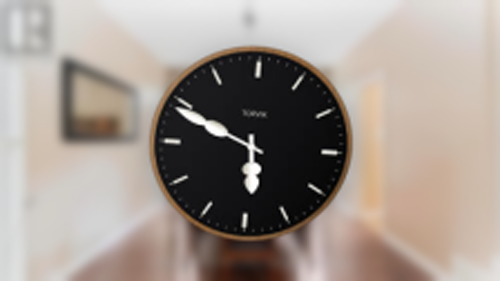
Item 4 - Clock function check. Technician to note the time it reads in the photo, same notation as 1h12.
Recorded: 5h49
